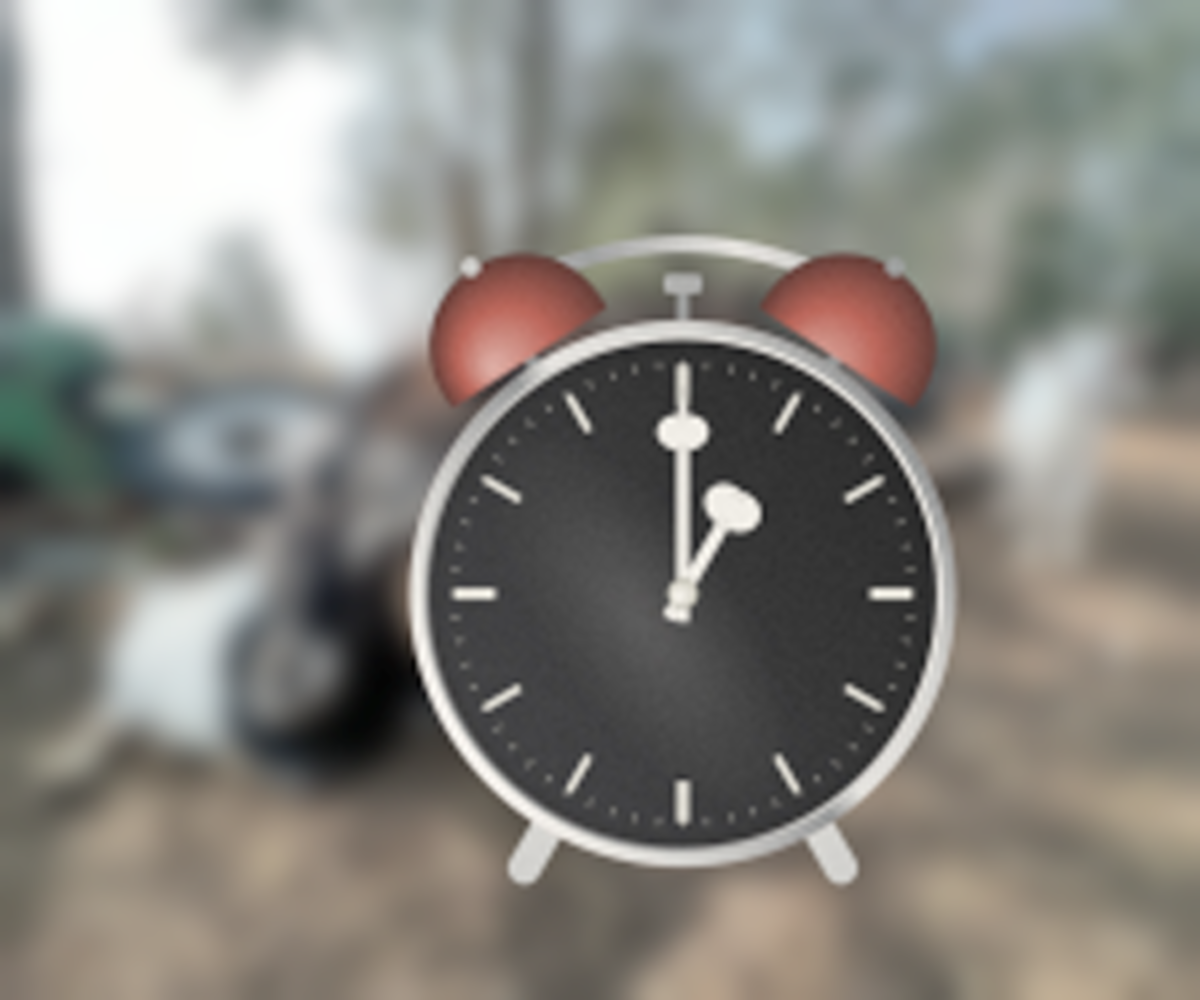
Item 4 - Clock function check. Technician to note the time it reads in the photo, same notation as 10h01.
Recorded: 1h00
